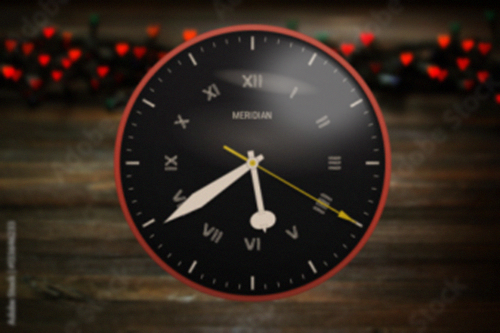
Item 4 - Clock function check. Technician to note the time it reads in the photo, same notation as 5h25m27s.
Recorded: 5h39m20s
